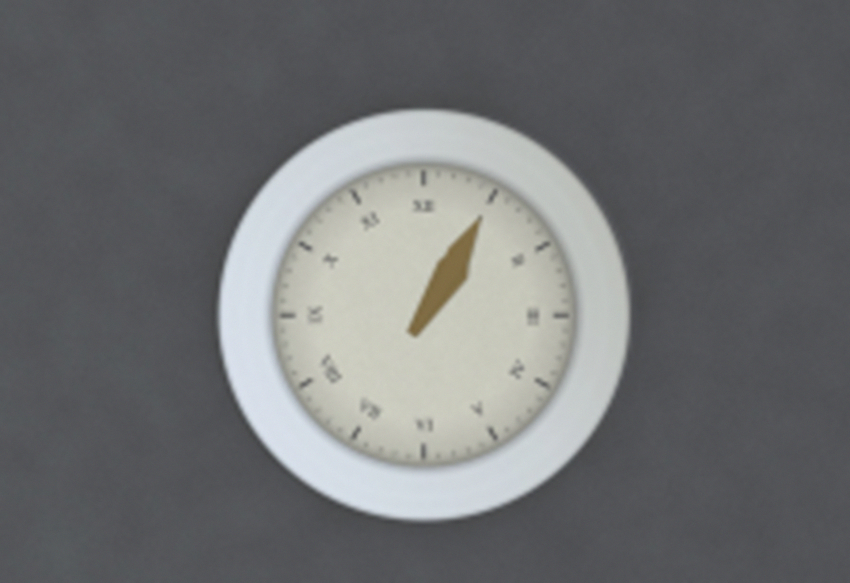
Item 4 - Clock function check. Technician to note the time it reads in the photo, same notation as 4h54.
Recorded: 1h05
